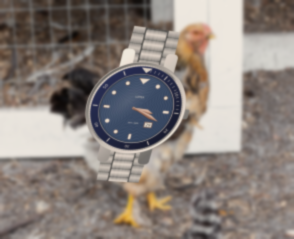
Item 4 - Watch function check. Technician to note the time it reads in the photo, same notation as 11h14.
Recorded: 3h19
